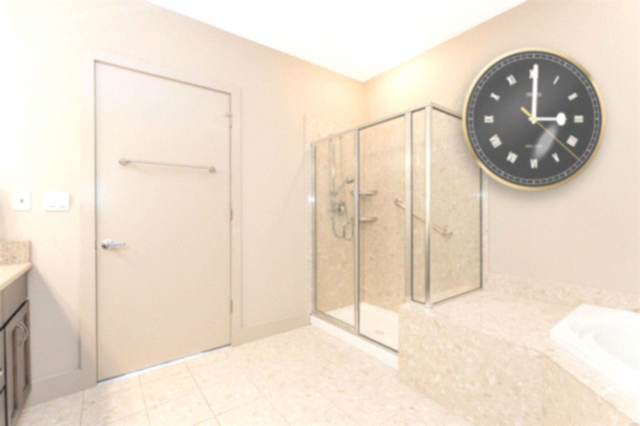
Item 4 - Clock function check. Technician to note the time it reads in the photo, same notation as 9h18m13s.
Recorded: 3h00m22s
